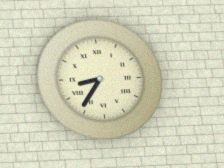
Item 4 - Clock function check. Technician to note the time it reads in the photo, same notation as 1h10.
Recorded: 8h36
